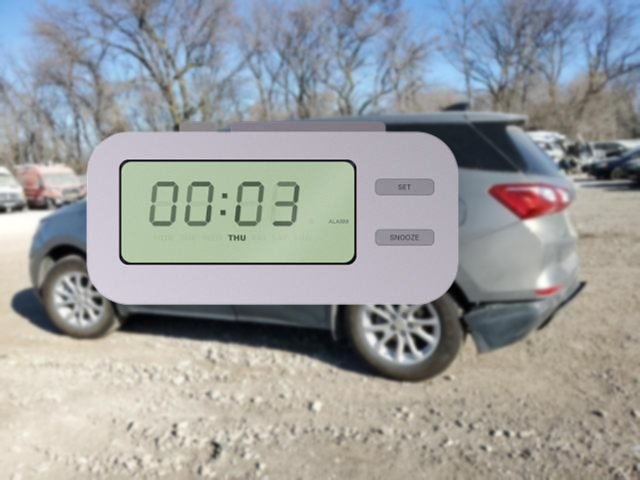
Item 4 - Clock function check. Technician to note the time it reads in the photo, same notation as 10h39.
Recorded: 0h03
